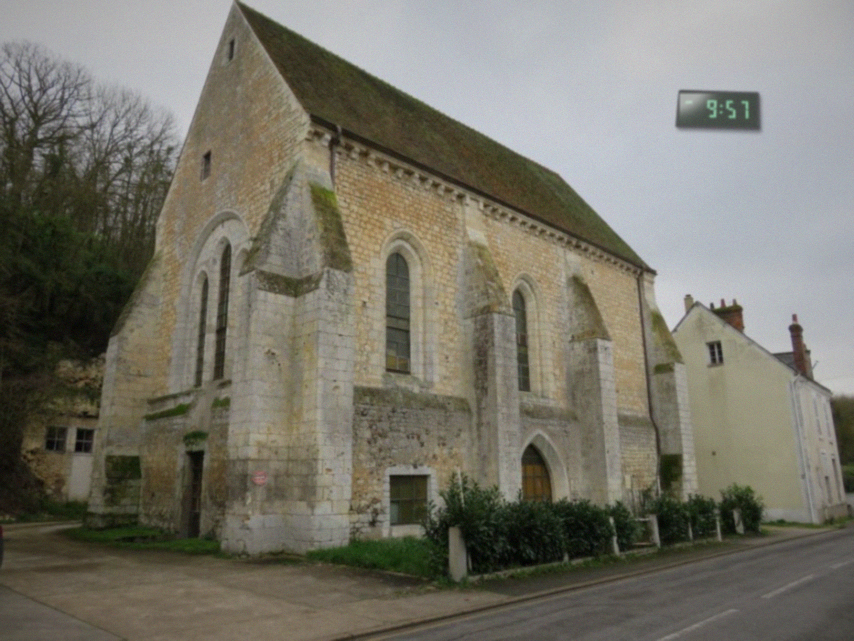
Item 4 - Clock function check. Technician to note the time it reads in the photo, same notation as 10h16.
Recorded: 9h57
